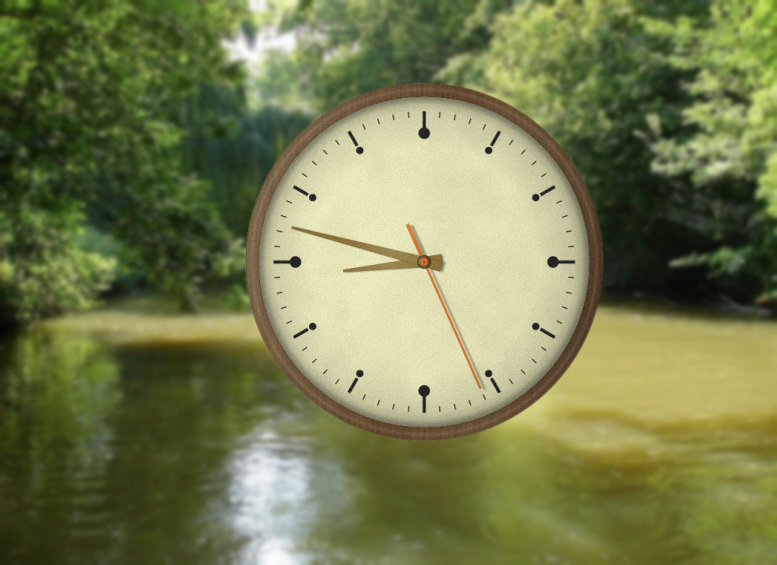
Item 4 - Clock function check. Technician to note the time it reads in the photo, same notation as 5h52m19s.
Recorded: 8h47m26s
